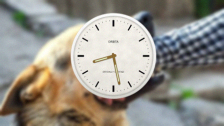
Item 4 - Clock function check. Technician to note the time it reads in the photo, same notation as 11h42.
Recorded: 8h28
